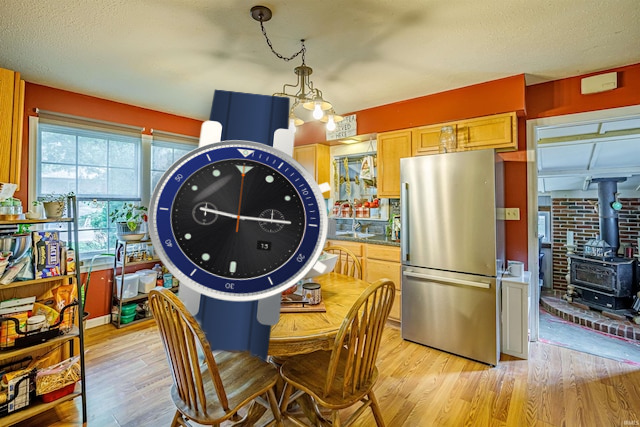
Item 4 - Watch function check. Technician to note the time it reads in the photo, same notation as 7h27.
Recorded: 9h15
